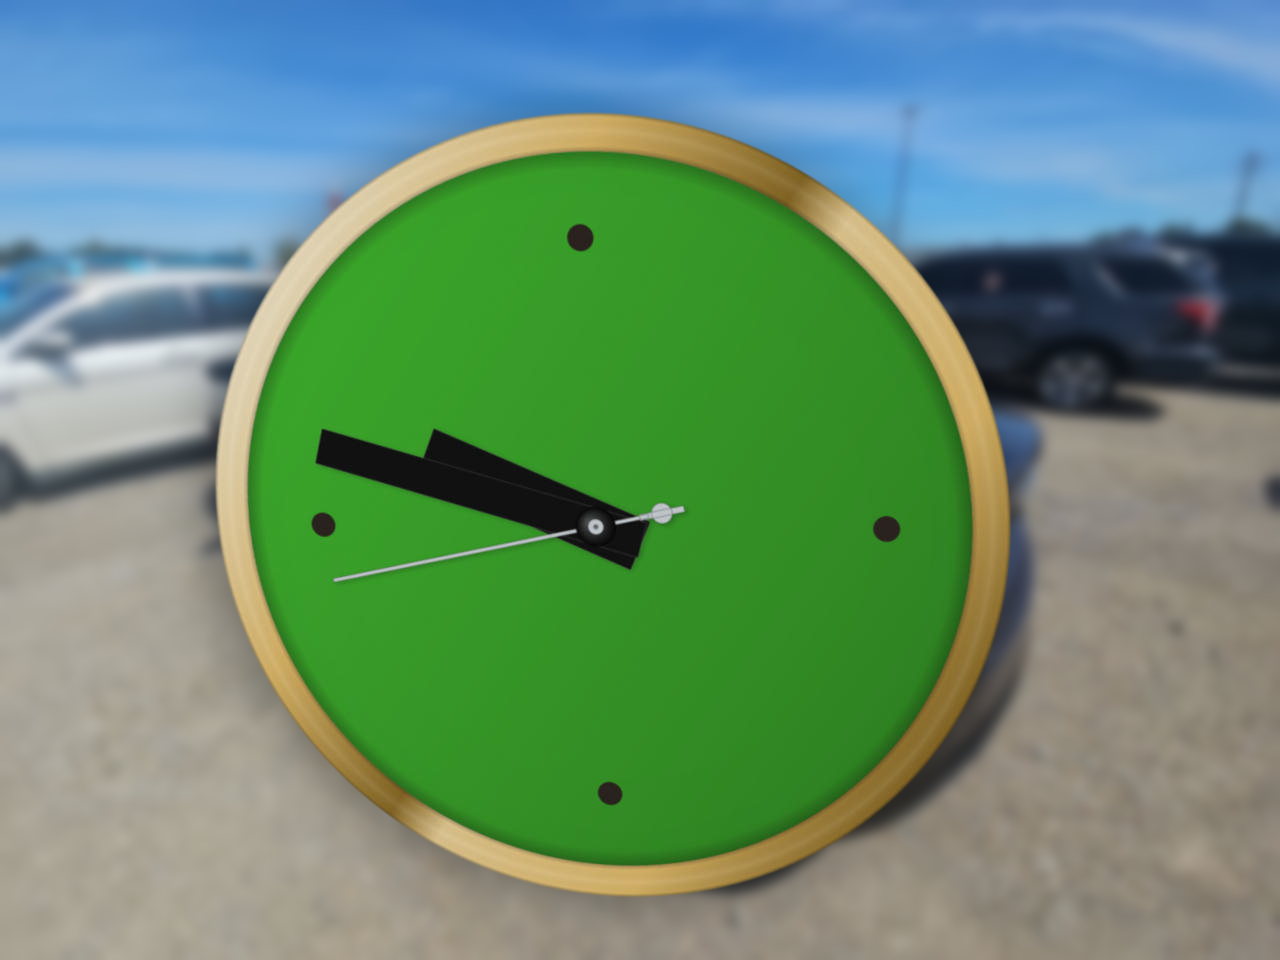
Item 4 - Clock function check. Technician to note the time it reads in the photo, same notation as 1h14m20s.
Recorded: 9h47m43s
